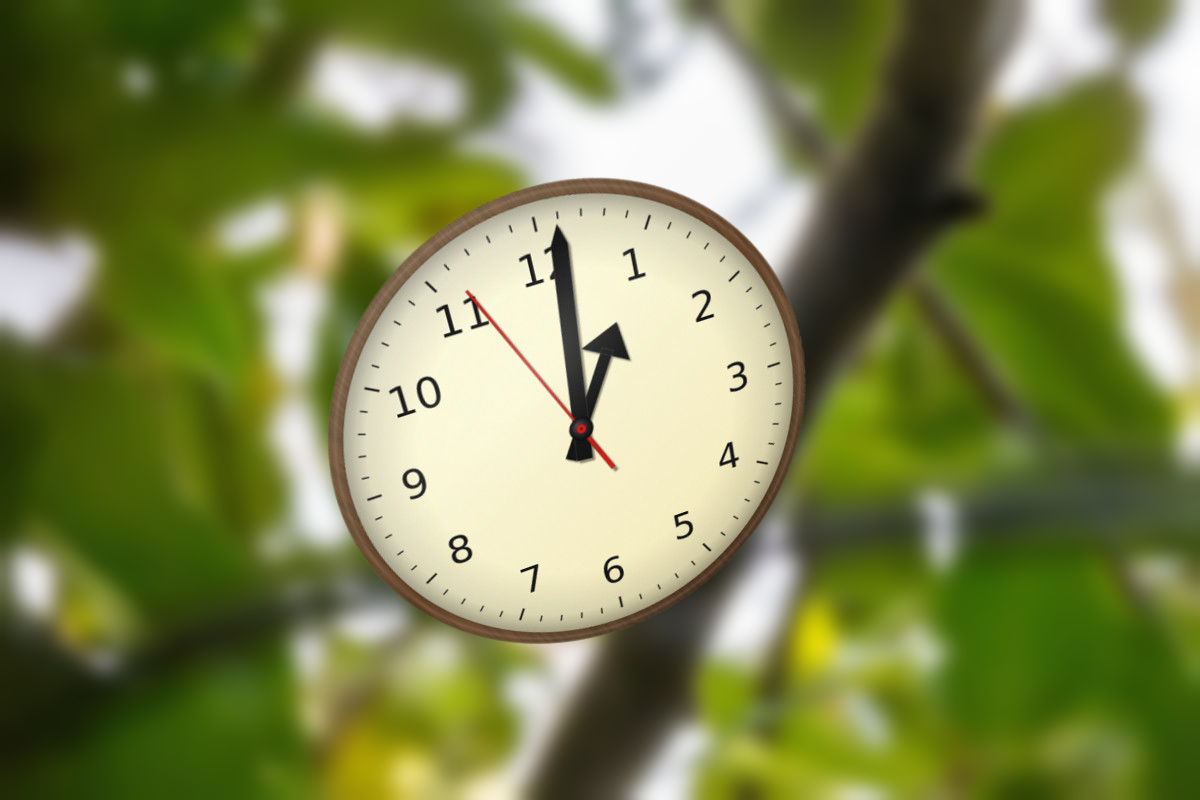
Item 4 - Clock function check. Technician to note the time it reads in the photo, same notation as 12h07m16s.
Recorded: 1h00m56s
